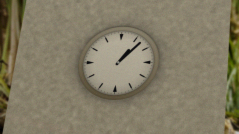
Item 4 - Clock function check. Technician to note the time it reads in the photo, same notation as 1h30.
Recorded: 1h07
